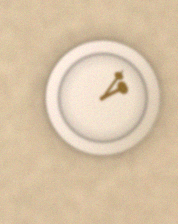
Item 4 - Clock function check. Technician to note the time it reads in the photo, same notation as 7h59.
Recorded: 2h06
